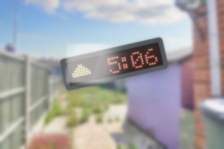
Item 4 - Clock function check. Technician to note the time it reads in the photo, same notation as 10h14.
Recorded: 5h06
